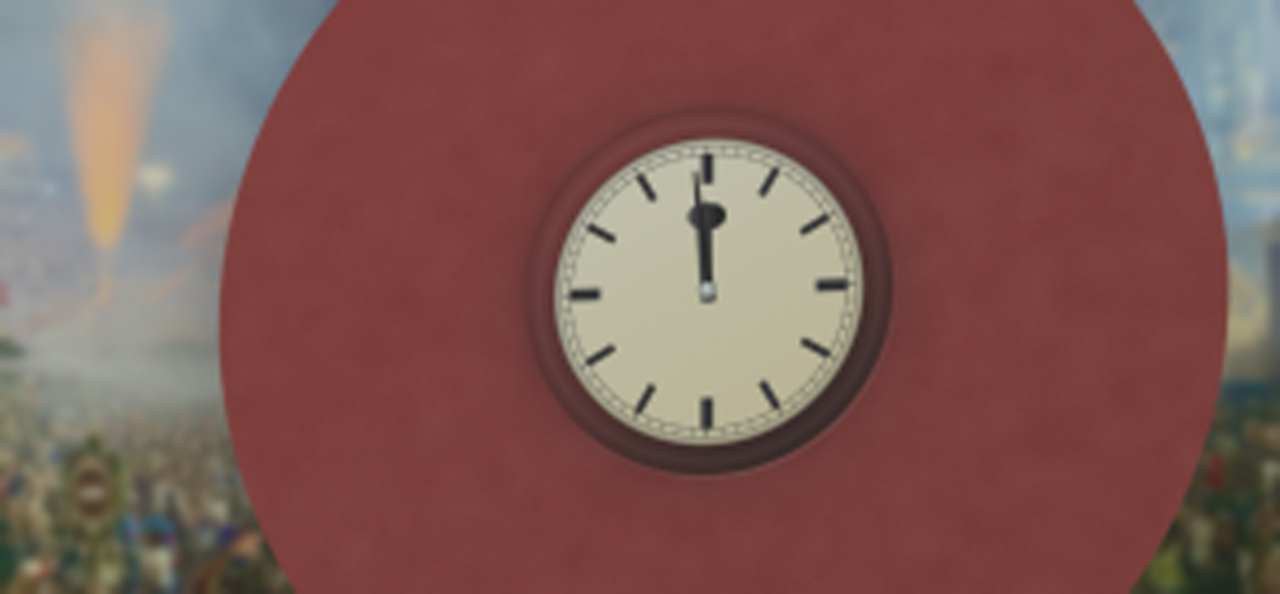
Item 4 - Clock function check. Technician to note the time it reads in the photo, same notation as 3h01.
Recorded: 11h59
